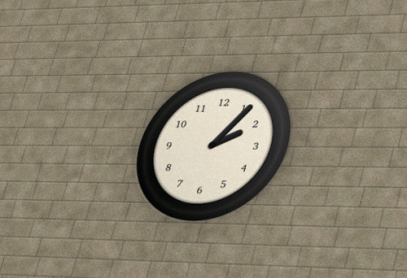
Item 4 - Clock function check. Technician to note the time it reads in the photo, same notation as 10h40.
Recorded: 2h06
